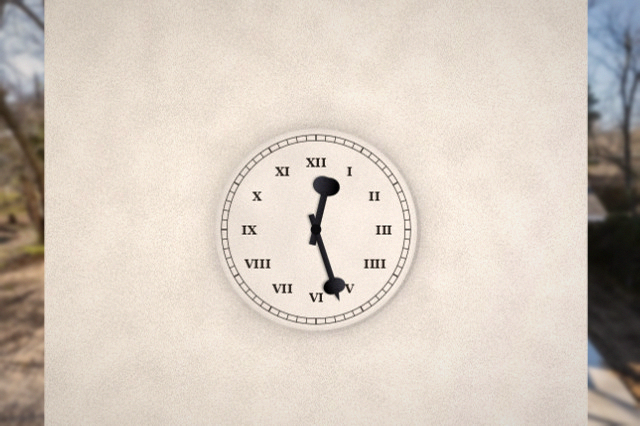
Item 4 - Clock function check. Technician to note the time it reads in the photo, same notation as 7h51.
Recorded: 12h27
